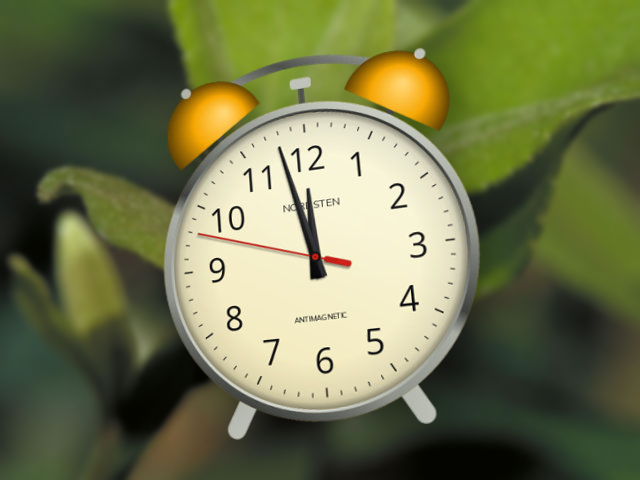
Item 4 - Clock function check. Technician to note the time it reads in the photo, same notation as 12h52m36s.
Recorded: 11h57m48s
